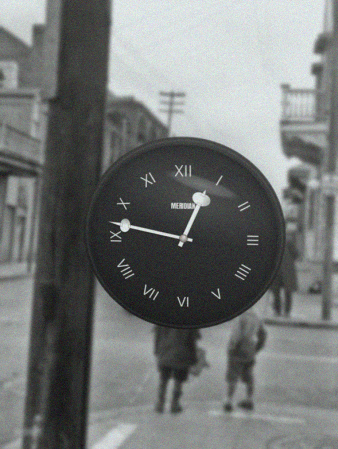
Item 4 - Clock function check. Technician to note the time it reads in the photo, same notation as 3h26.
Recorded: 12h47
